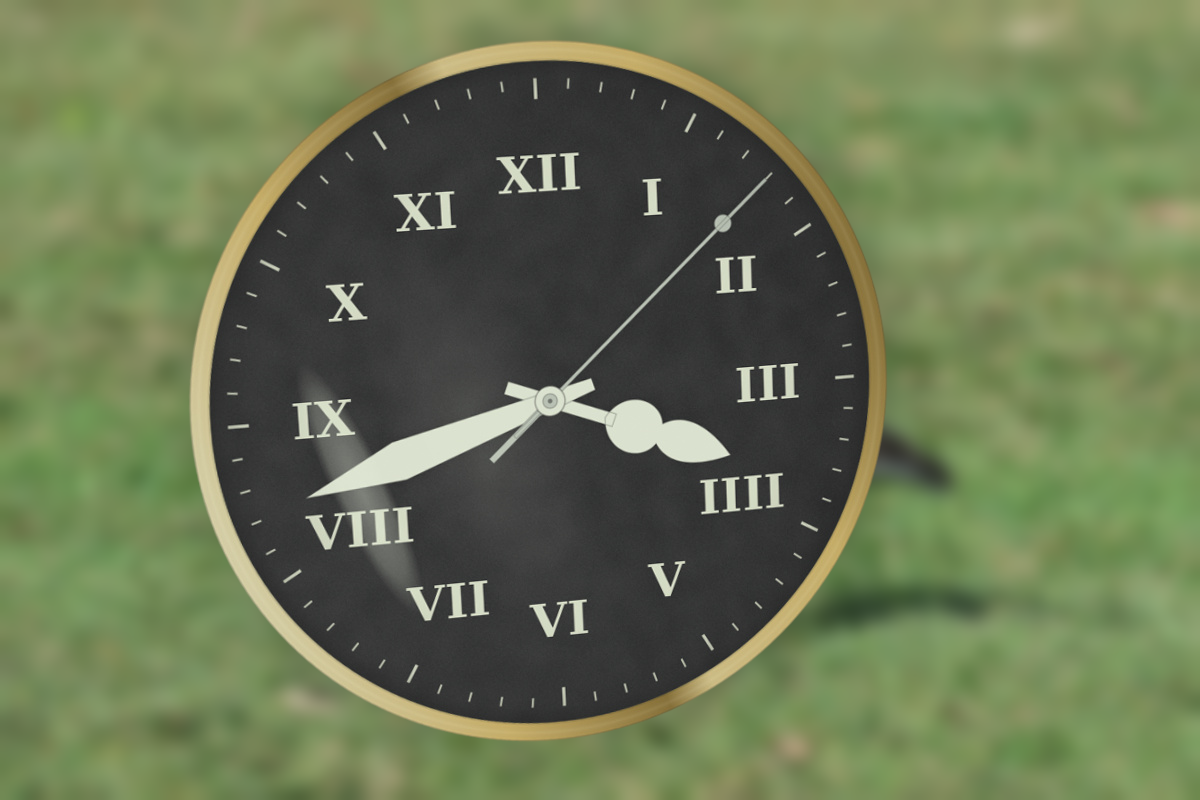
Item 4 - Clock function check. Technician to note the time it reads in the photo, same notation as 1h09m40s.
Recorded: 3h42m08s
